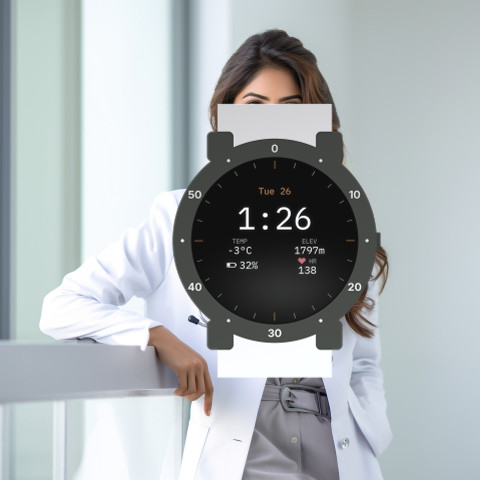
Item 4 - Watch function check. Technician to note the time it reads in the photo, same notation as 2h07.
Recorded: 1h26
